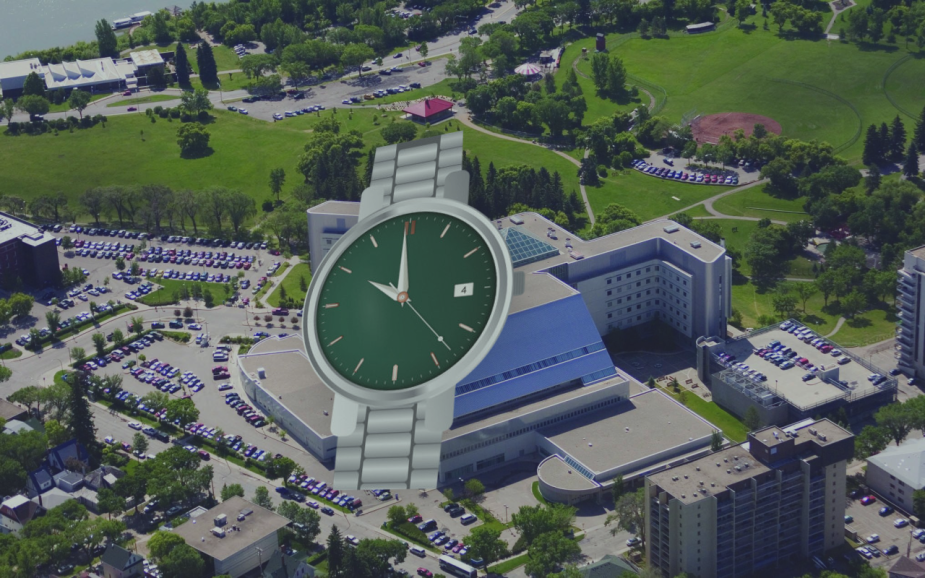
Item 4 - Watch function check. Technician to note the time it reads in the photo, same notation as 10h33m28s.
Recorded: 9h59m23s
